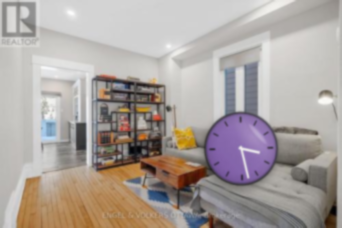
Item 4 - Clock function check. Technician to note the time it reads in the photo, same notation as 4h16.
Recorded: 3h28
